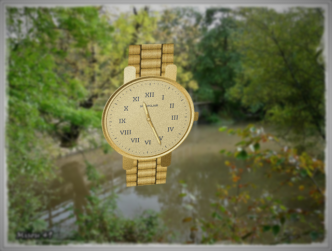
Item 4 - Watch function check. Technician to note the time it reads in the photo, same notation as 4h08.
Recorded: 11h26
